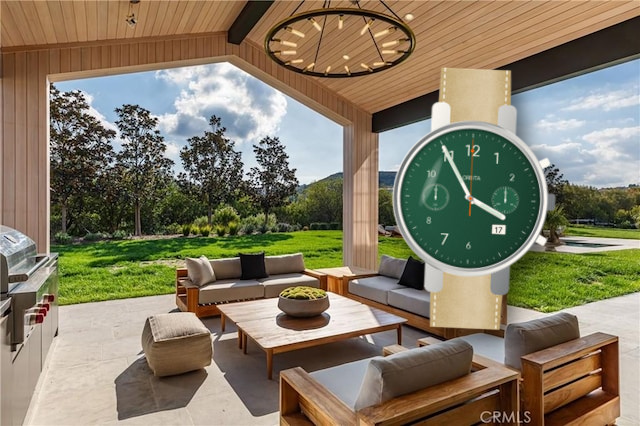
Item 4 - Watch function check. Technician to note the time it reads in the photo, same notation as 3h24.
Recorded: 3h55
